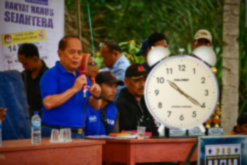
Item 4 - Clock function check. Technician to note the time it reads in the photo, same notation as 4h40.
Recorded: 10h21
